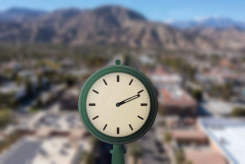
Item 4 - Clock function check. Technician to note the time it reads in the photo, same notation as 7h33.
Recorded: 2h11
